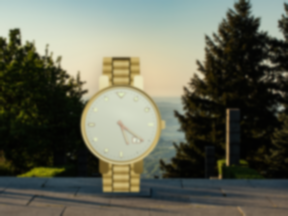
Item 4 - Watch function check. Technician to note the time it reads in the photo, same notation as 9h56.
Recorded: 5h21
